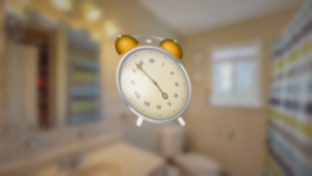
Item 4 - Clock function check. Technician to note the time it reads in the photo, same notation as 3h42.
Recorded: 4h53
